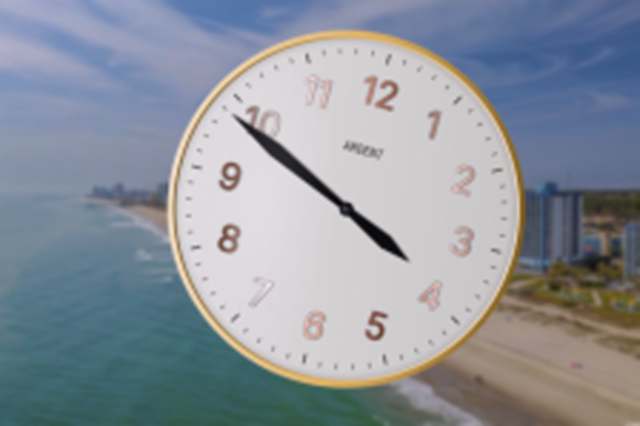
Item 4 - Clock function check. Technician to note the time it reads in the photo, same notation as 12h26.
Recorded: 3h49
